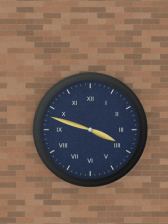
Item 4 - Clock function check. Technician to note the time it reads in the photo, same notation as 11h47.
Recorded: 3h48
